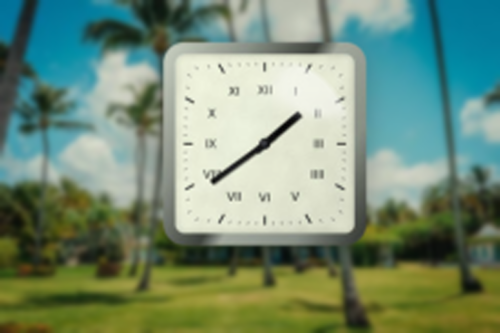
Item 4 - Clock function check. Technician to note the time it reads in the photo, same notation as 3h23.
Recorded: 1h39
